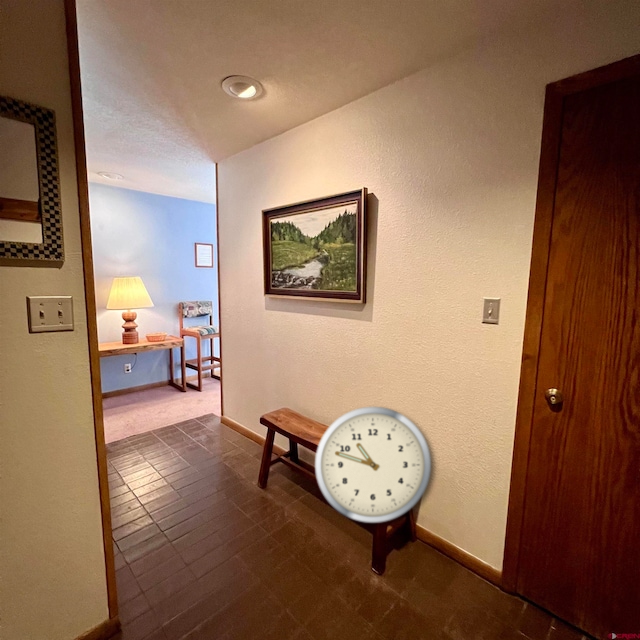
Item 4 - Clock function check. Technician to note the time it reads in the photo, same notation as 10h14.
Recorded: 10h48
